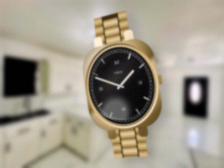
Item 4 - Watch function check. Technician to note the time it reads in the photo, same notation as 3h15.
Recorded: 1h49
